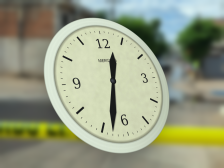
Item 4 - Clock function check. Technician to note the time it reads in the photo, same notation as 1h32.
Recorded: 12h33
